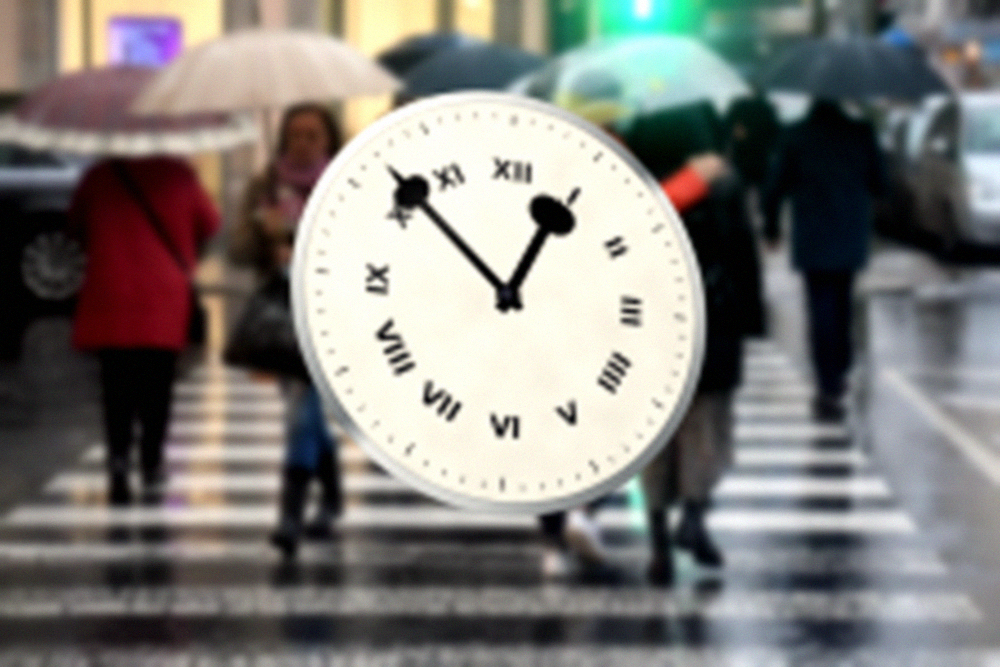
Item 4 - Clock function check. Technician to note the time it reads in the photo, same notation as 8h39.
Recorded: 12h52
